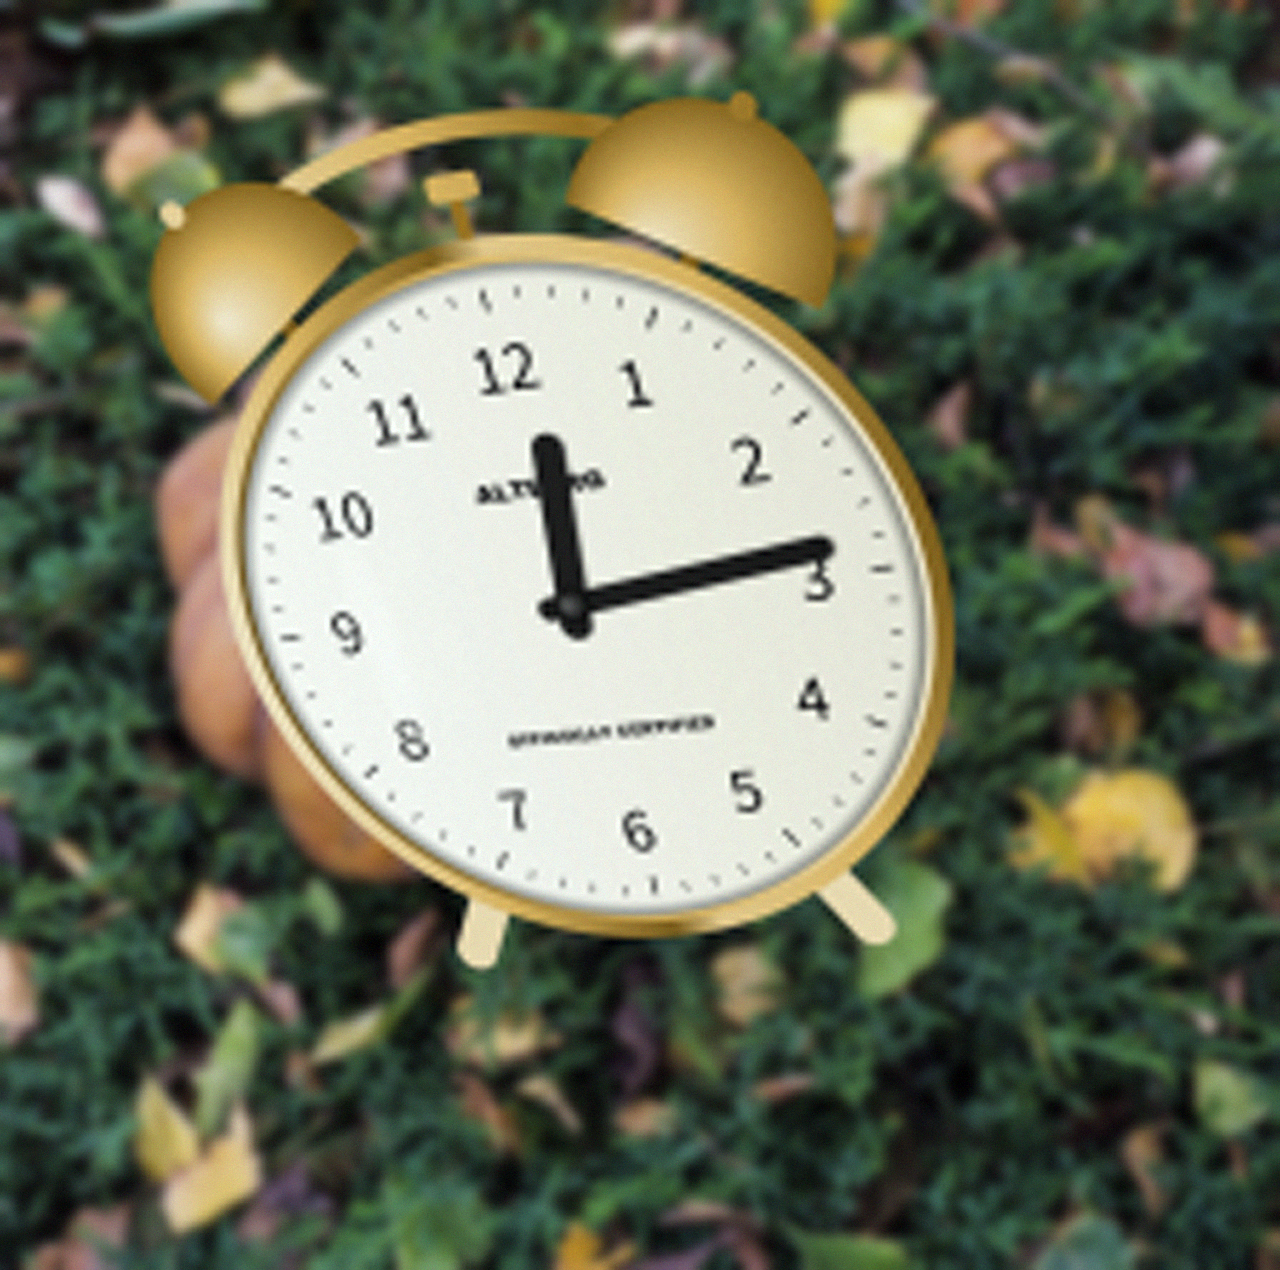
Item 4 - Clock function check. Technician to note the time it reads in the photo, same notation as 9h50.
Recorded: 12h14
